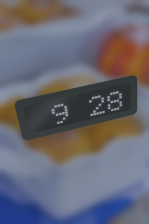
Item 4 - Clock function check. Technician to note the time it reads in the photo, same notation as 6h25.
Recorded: 9h28
